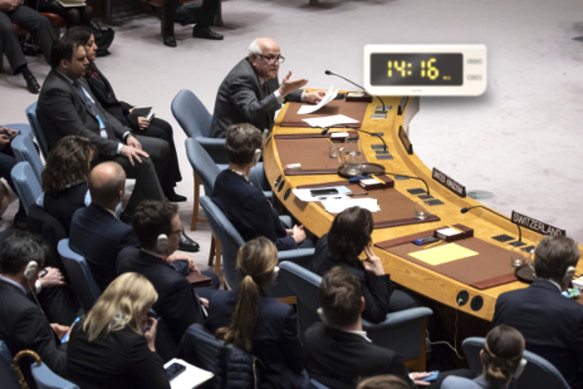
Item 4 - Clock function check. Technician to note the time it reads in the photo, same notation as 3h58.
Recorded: 14h16
